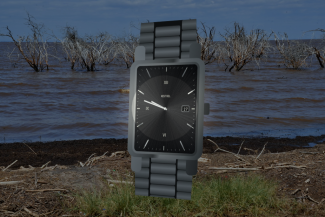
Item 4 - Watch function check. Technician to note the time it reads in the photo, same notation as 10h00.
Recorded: 9h48
